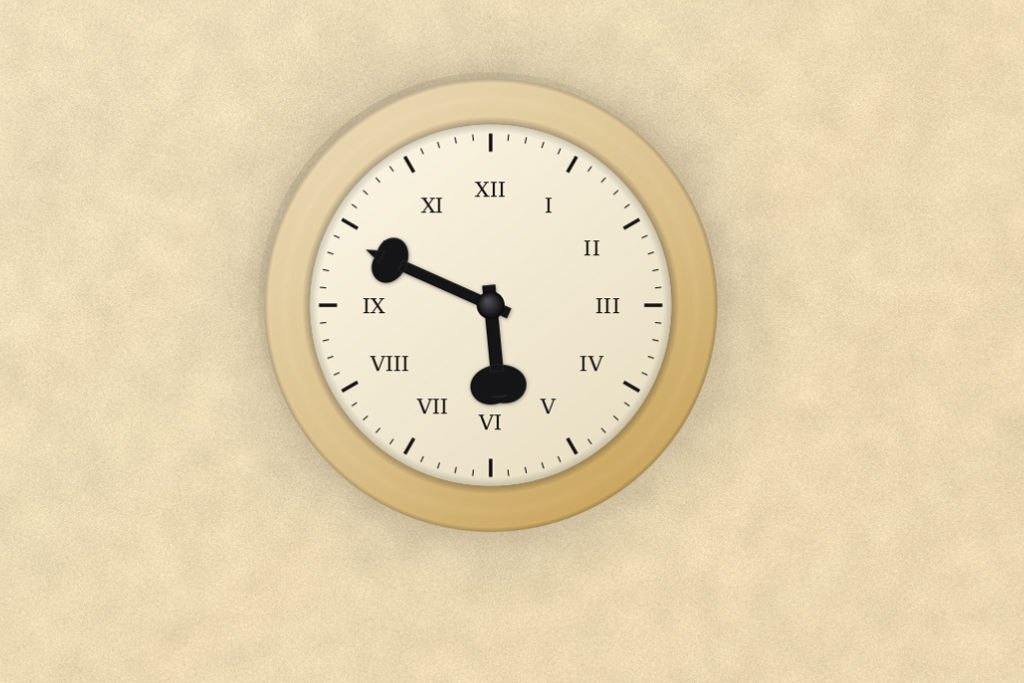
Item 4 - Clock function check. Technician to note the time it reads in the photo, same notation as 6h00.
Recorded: 5h49
